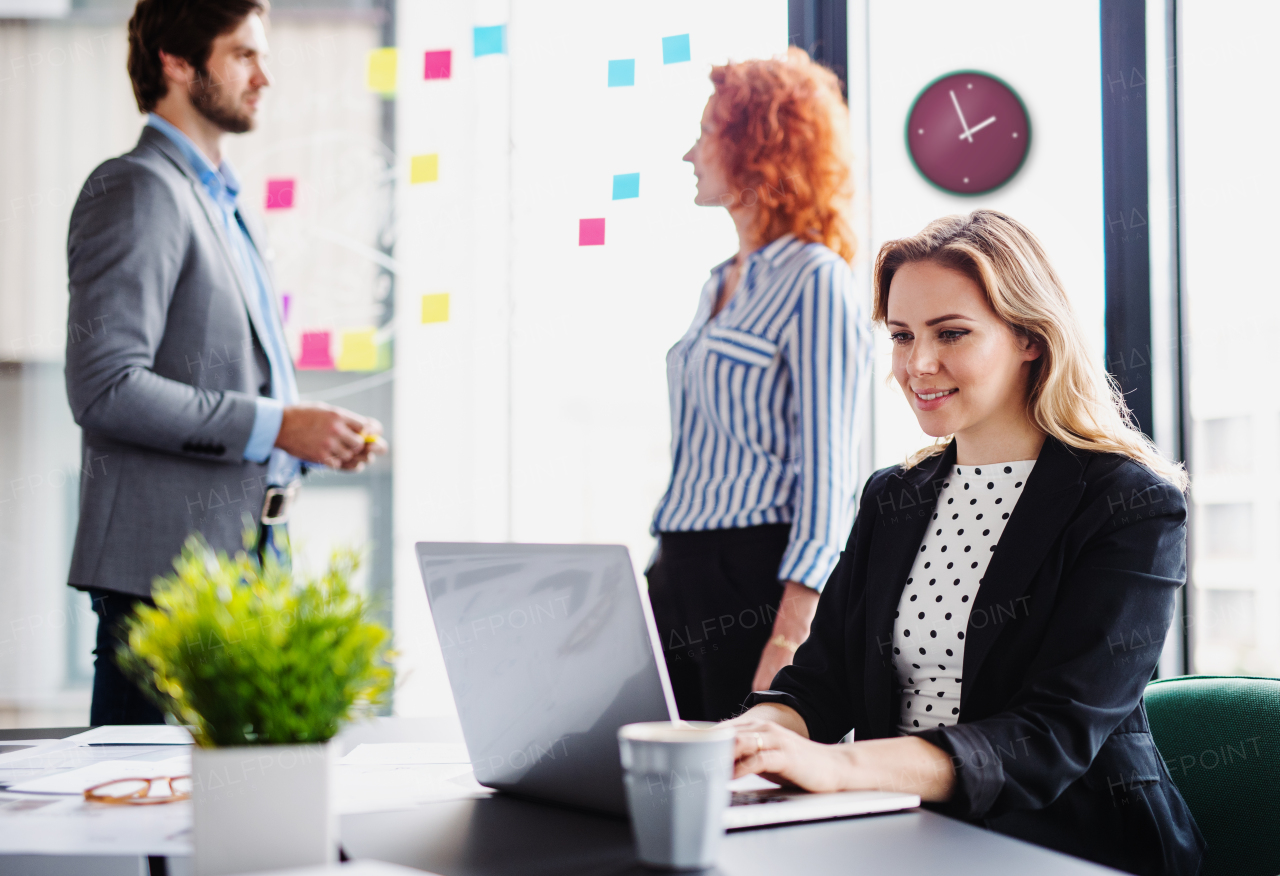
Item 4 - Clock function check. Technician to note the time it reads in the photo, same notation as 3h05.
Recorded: 1h56
